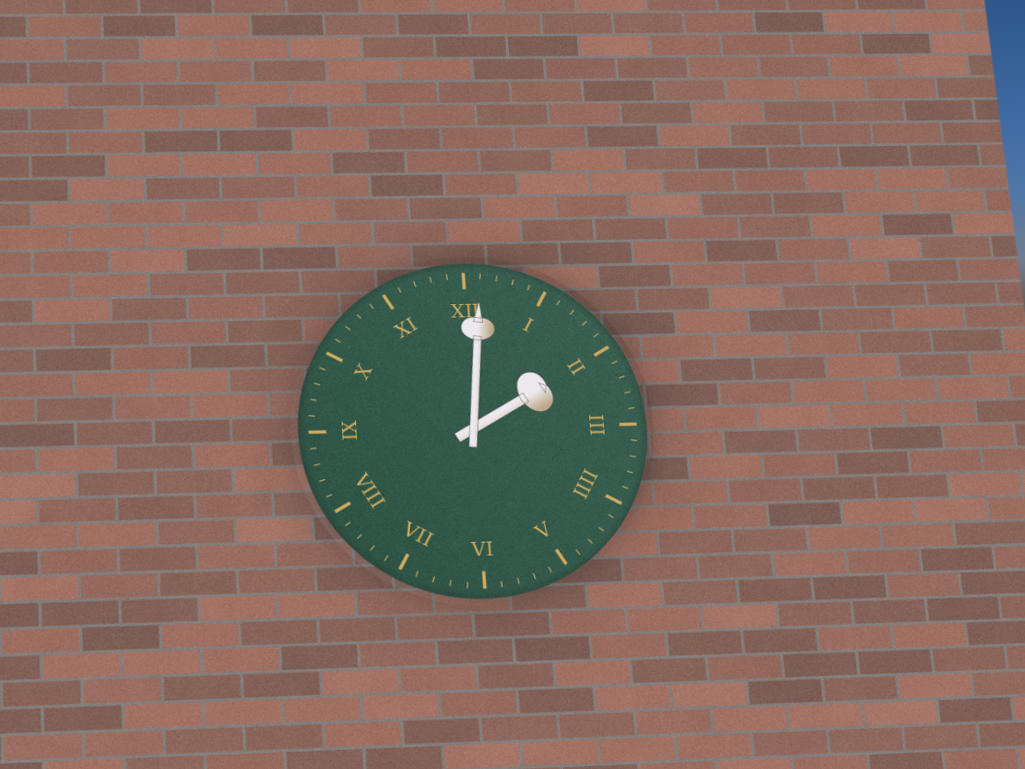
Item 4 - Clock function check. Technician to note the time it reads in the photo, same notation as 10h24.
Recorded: 2h01
